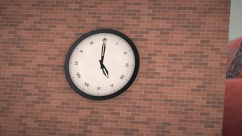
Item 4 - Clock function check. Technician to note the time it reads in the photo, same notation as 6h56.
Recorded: 5h00
